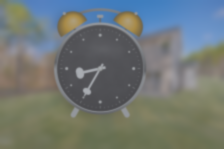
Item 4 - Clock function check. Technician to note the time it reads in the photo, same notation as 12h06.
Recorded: 8h35
